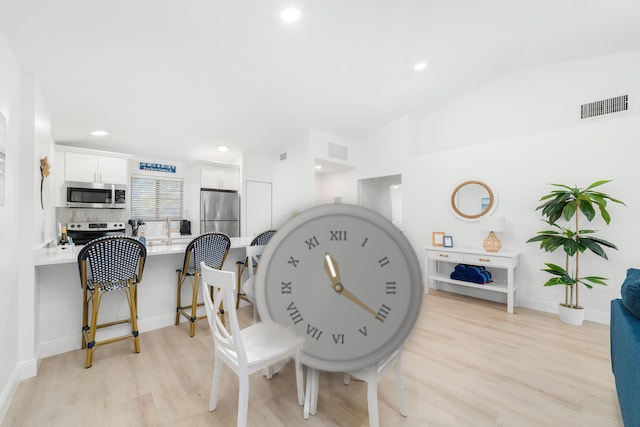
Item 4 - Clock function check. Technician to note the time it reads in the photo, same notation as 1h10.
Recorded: 11h21
